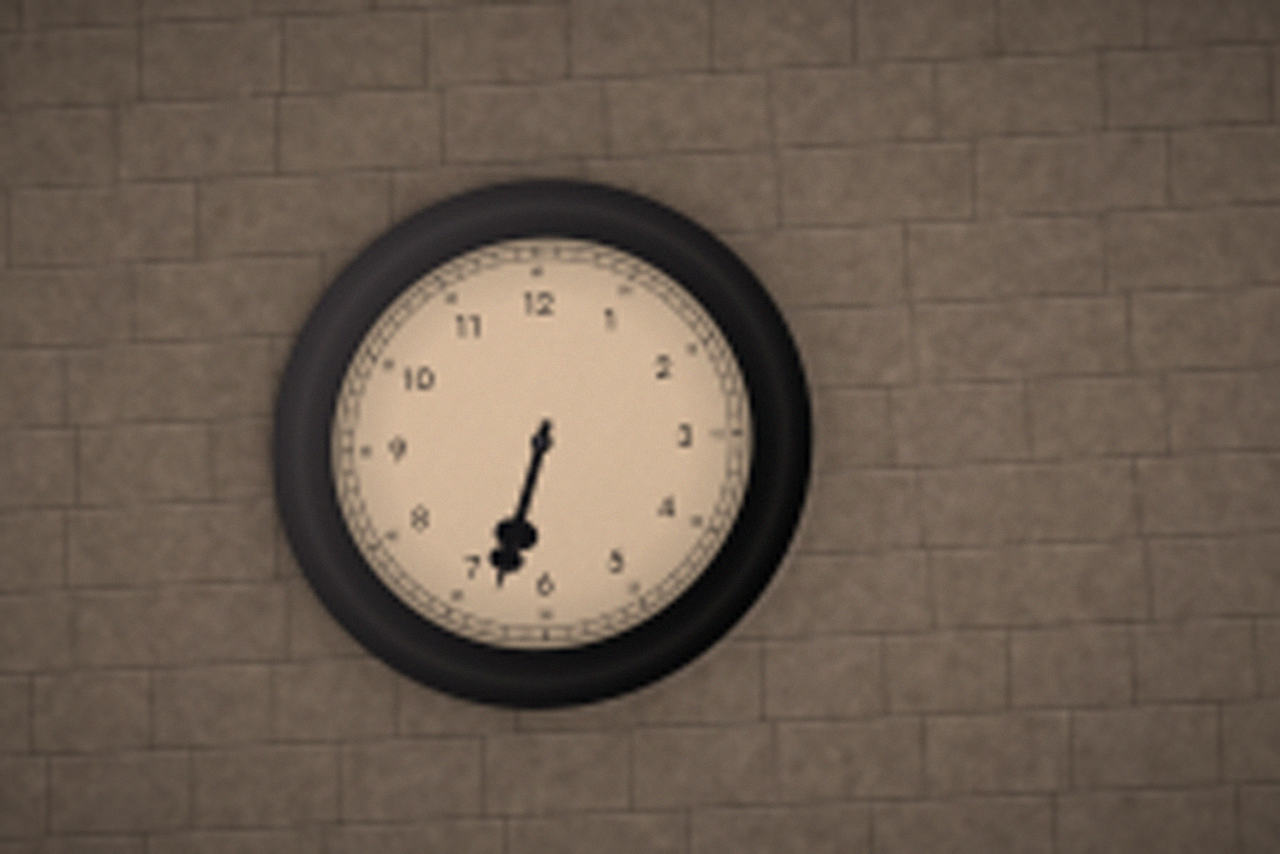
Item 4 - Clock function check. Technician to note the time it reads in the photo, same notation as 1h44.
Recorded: 6h33
